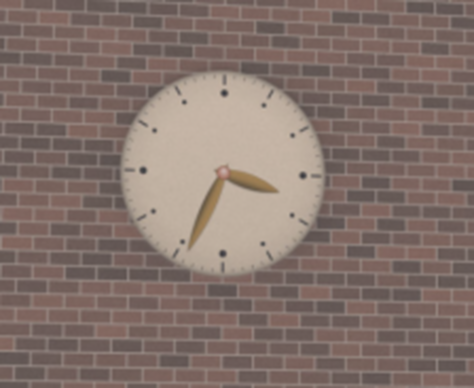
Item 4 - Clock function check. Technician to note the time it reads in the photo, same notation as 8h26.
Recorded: 3h34
